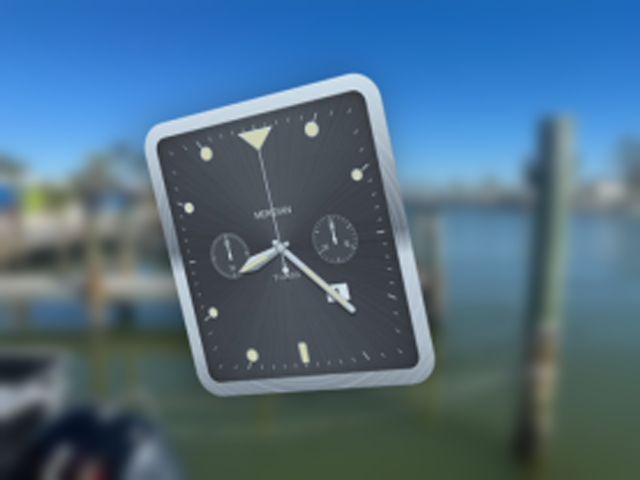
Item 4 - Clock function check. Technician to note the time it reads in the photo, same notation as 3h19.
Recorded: 8h23
